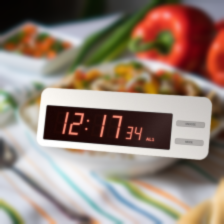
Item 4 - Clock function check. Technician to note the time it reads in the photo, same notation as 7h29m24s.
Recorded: 12h17m34s
